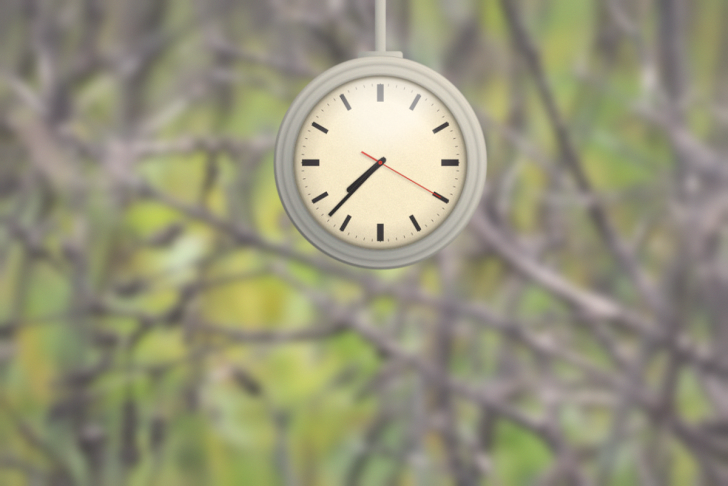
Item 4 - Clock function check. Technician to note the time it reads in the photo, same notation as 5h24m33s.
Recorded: 7h37m20s
